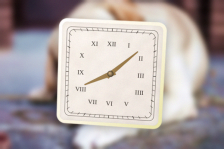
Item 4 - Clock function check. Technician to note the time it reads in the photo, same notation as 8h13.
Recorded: 8h08
